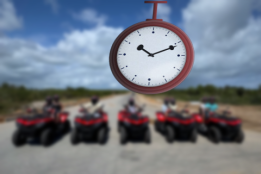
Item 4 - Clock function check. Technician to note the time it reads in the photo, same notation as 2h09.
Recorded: 10h11
